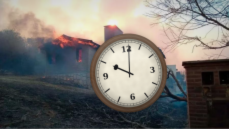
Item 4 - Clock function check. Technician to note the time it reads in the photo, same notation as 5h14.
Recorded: 10h01
